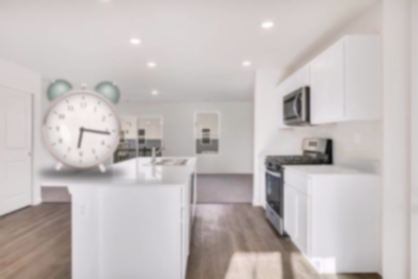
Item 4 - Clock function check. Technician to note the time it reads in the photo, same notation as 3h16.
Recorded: 6h16
